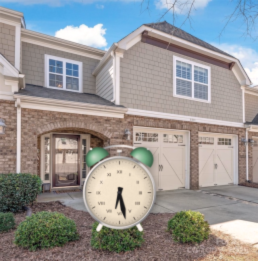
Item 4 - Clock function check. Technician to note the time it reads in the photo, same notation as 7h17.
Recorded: 6h28
